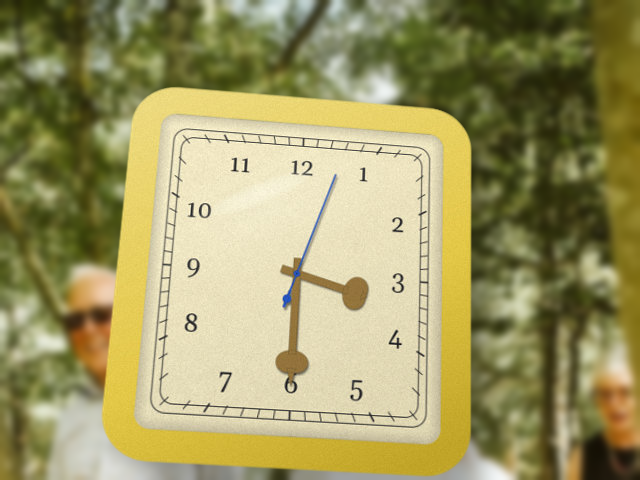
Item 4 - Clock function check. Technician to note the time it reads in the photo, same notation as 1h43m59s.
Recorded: 3h30m03s
